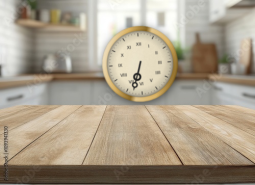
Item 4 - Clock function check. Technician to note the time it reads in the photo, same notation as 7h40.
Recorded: 6h33
